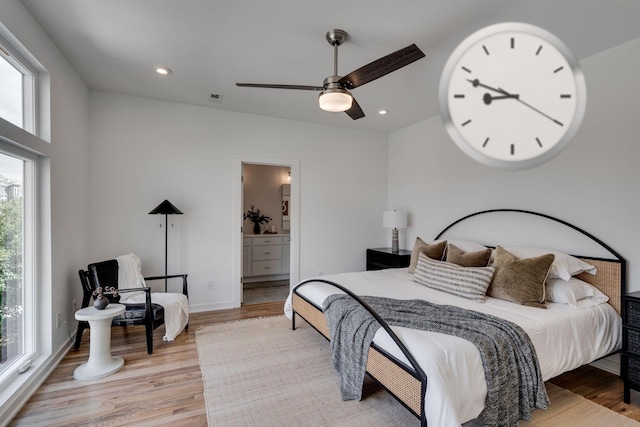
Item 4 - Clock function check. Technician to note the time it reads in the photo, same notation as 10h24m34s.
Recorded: 8h48m20s
